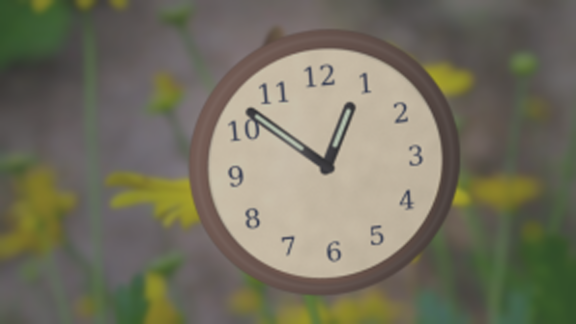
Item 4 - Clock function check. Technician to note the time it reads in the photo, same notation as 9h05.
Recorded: 12h52
